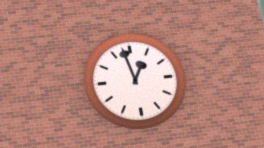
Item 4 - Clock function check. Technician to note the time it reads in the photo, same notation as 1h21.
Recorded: 12h58
